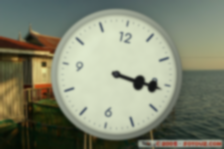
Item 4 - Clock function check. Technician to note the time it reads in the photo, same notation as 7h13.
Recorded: 3h16
